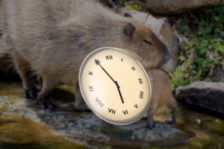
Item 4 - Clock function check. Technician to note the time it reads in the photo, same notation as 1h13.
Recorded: 5h55
